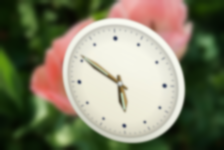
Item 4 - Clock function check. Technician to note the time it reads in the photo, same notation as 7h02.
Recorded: 5h51
